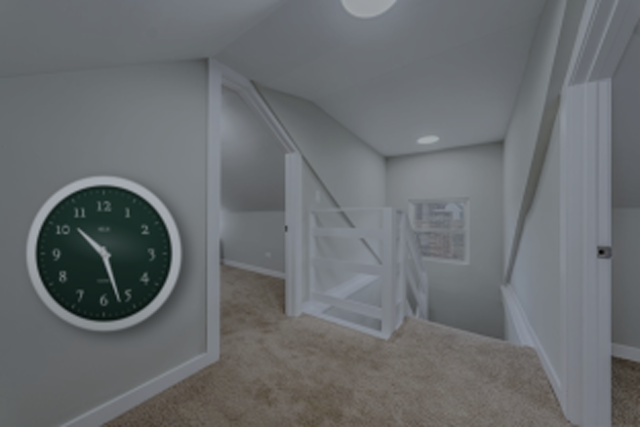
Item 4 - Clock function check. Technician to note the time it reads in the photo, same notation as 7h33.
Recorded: 10h27
